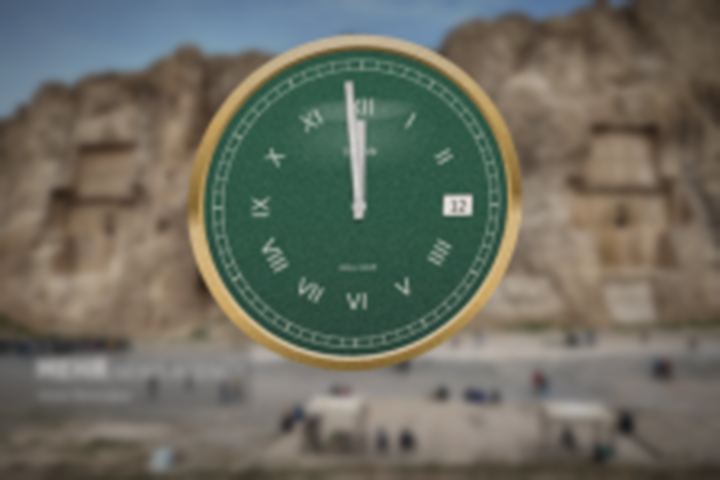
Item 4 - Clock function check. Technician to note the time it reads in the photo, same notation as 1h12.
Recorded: 11h59
